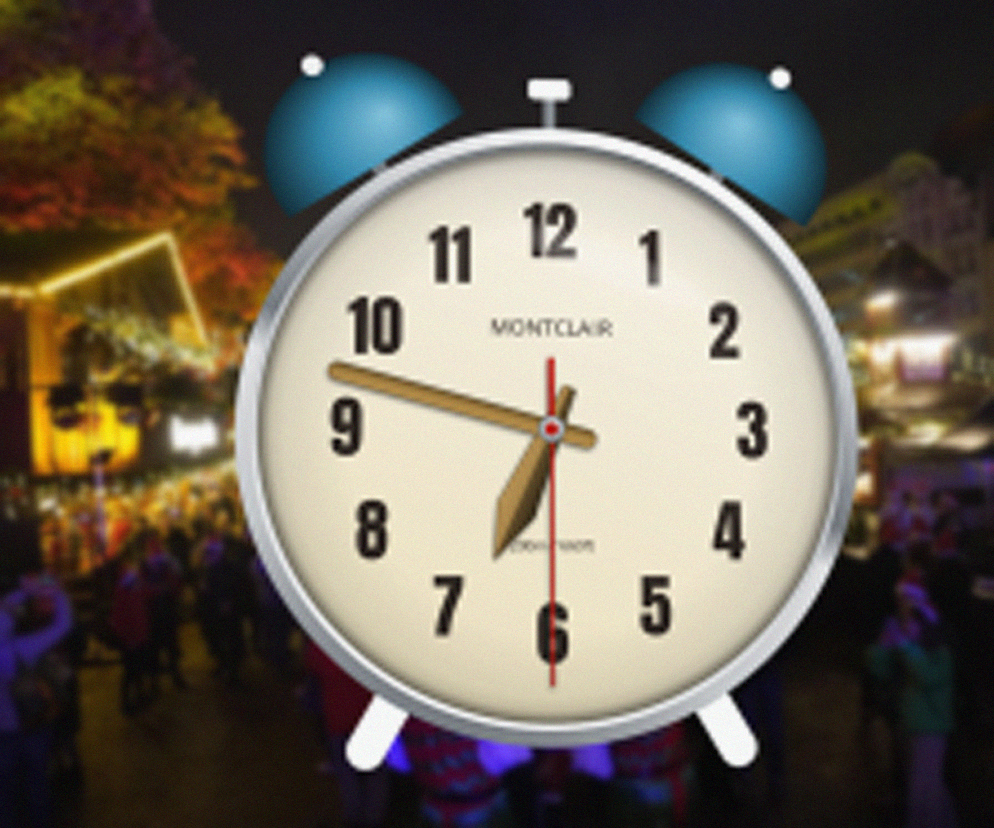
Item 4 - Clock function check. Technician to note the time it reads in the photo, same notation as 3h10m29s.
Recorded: 6h47m30s
